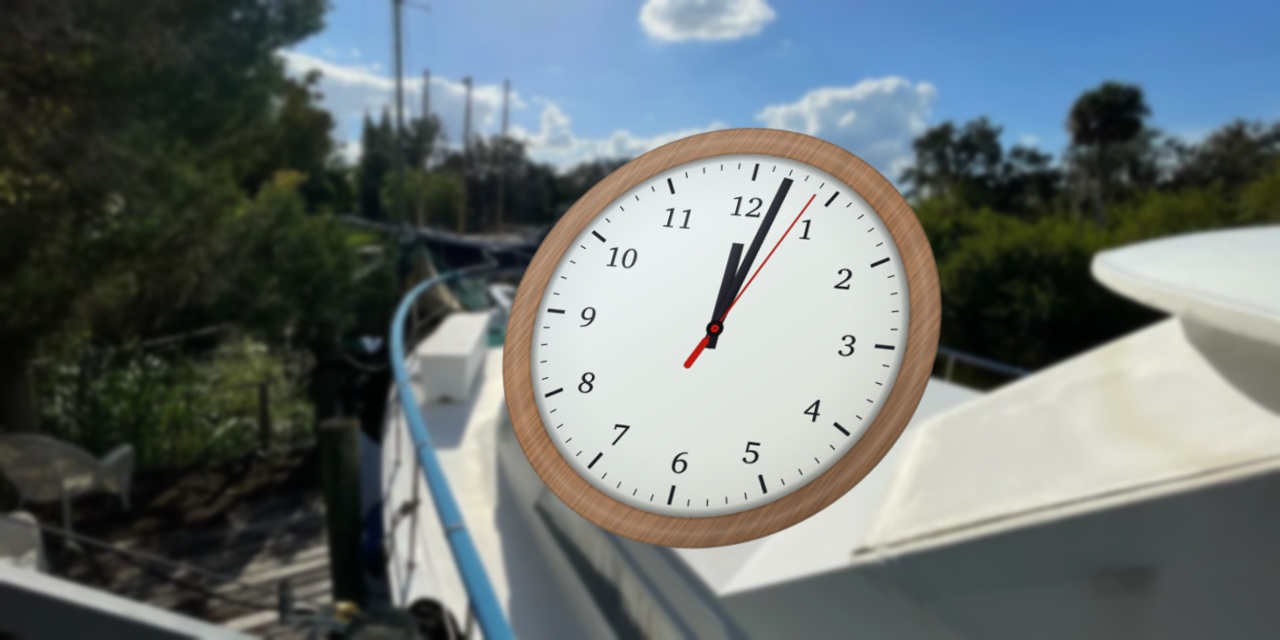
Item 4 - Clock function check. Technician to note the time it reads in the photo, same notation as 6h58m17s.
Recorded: 12h02m04s
